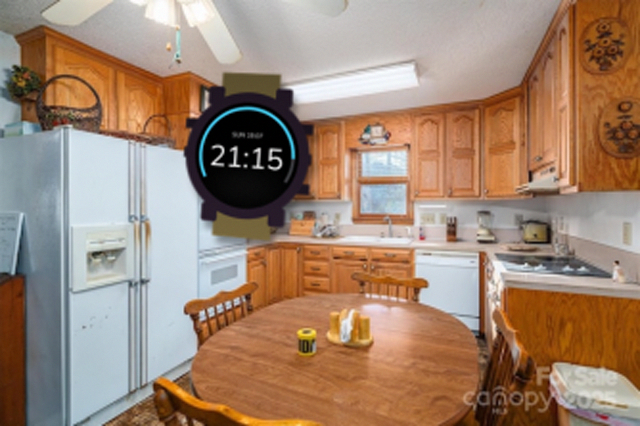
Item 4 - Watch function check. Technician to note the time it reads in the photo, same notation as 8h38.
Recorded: 21h15
